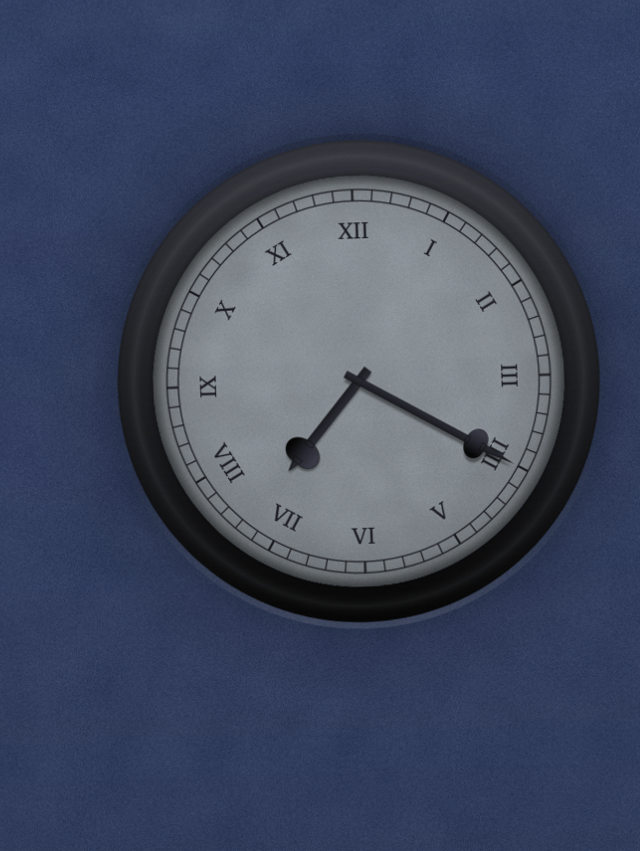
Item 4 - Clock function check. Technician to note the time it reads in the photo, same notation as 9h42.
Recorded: 7h20
